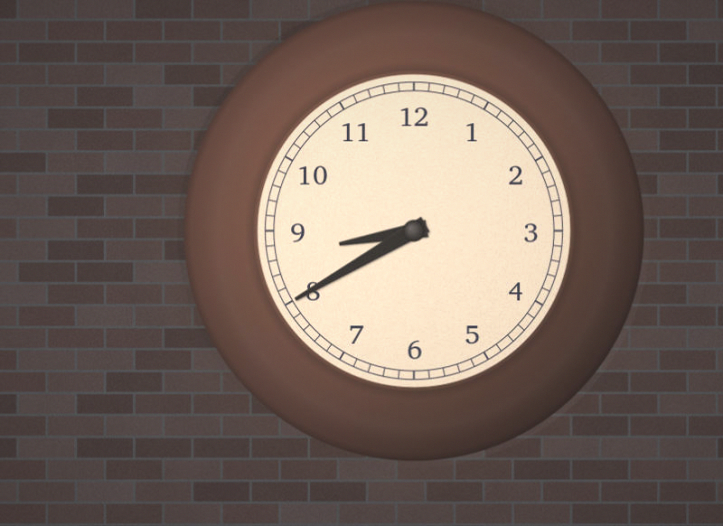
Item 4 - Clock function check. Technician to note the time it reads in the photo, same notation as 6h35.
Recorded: 8h40
